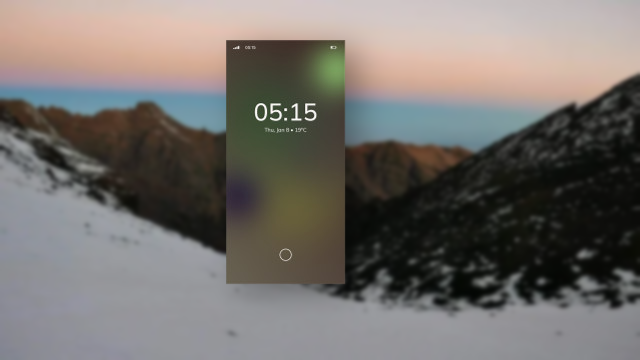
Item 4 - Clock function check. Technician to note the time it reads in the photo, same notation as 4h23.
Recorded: 5h15
